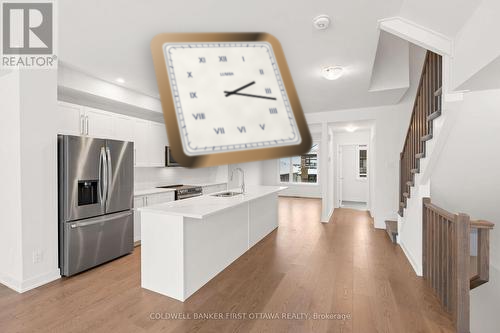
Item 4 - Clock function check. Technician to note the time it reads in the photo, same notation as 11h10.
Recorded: 2h17
